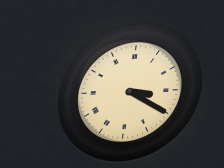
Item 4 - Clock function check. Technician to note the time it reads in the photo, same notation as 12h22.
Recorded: 3h20
